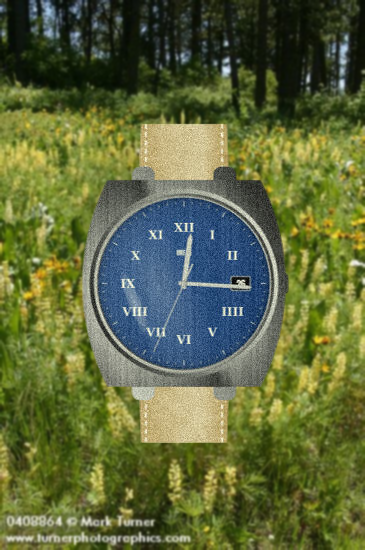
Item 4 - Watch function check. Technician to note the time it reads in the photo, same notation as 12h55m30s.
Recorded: 12h15m34s
